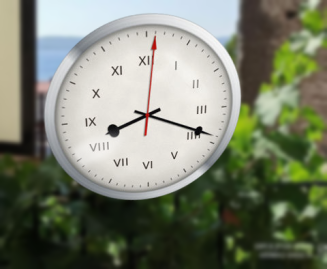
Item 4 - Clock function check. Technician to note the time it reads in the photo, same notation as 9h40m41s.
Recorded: 8h19m01s
